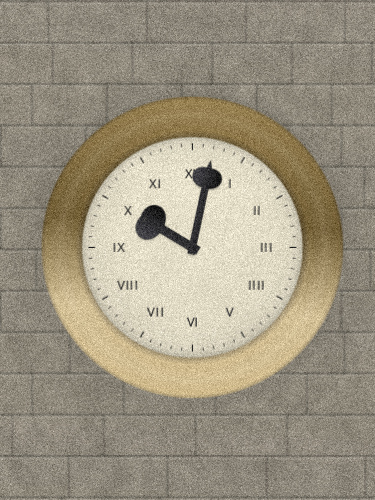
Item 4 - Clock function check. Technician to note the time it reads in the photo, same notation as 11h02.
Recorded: 10h02
